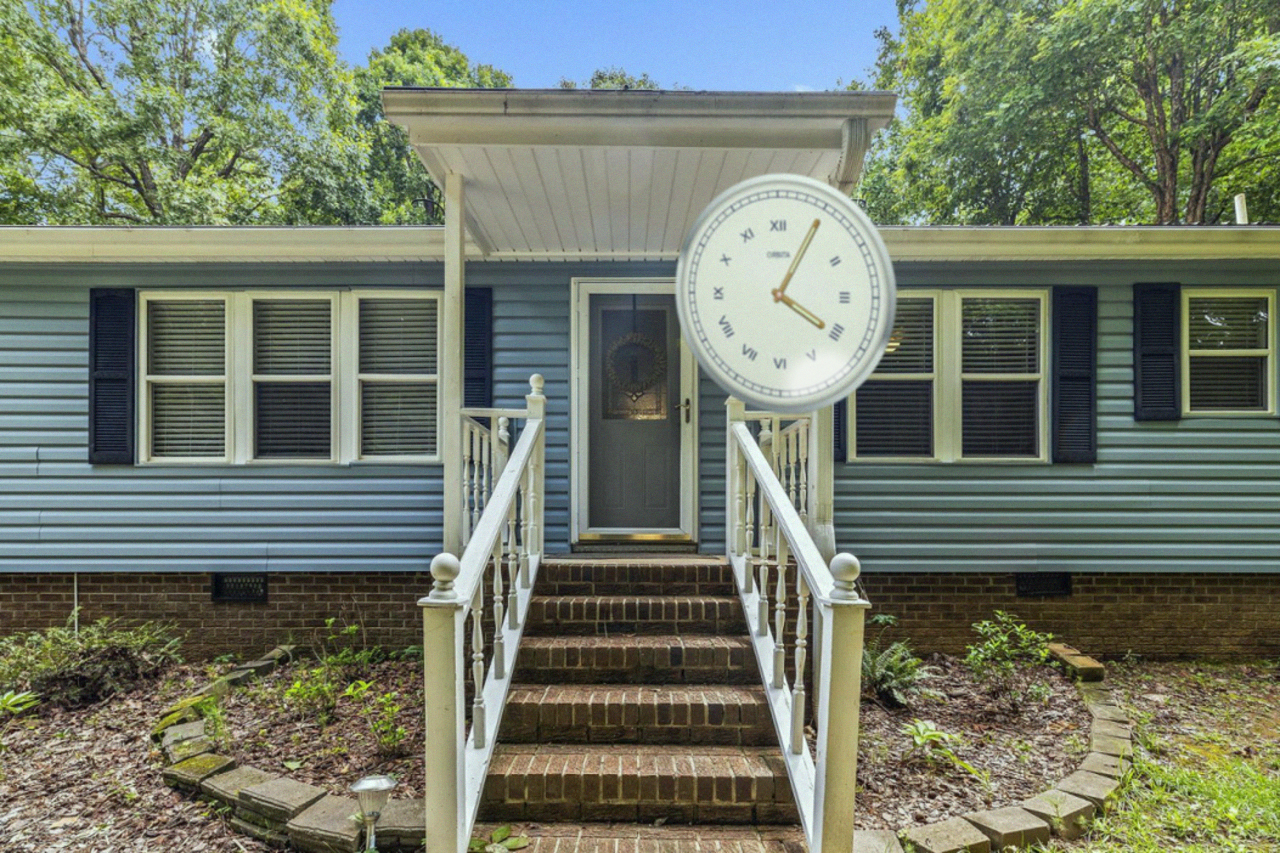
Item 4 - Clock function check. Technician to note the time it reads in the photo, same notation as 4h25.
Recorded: 4h05
